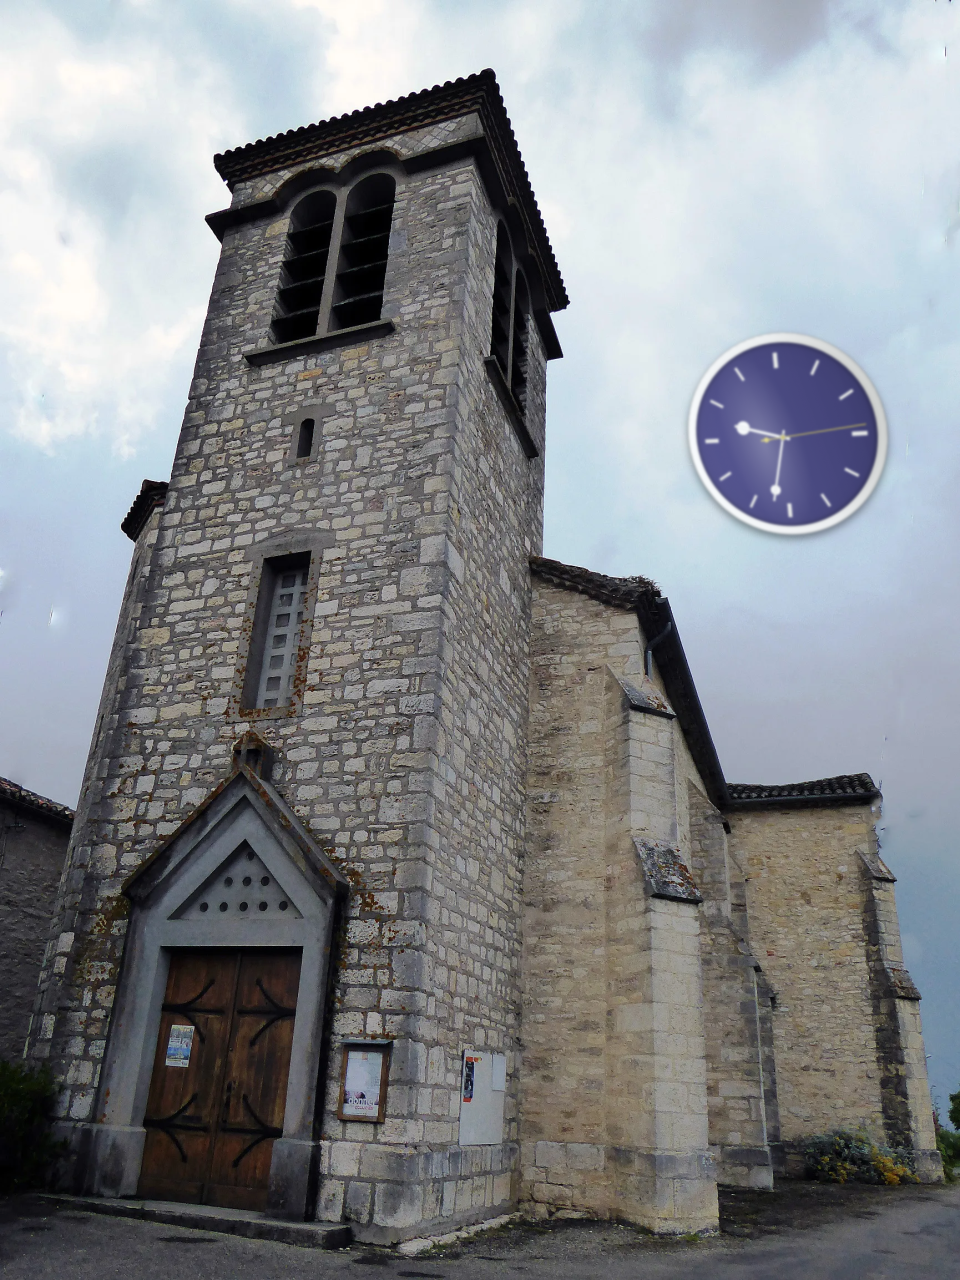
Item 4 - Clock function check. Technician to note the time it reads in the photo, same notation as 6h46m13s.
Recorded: 9h32m14s
